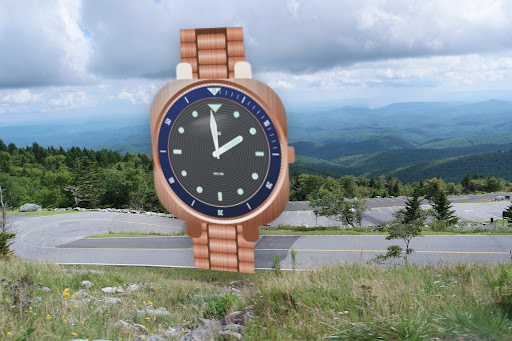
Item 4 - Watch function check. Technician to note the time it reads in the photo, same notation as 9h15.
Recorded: 1h59
